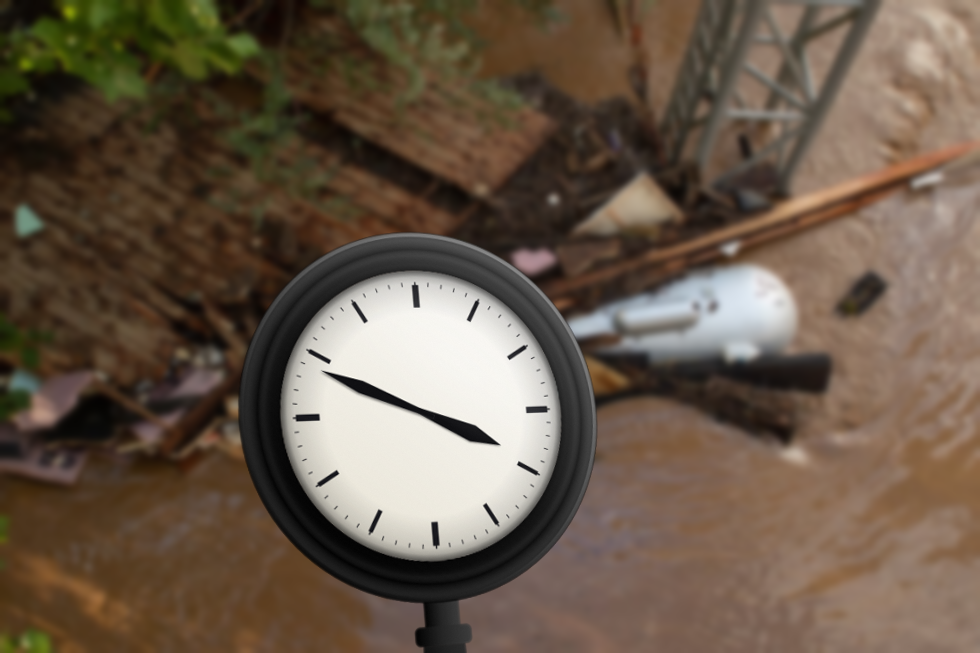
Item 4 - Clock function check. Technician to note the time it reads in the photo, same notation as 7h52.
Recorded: 3h49
